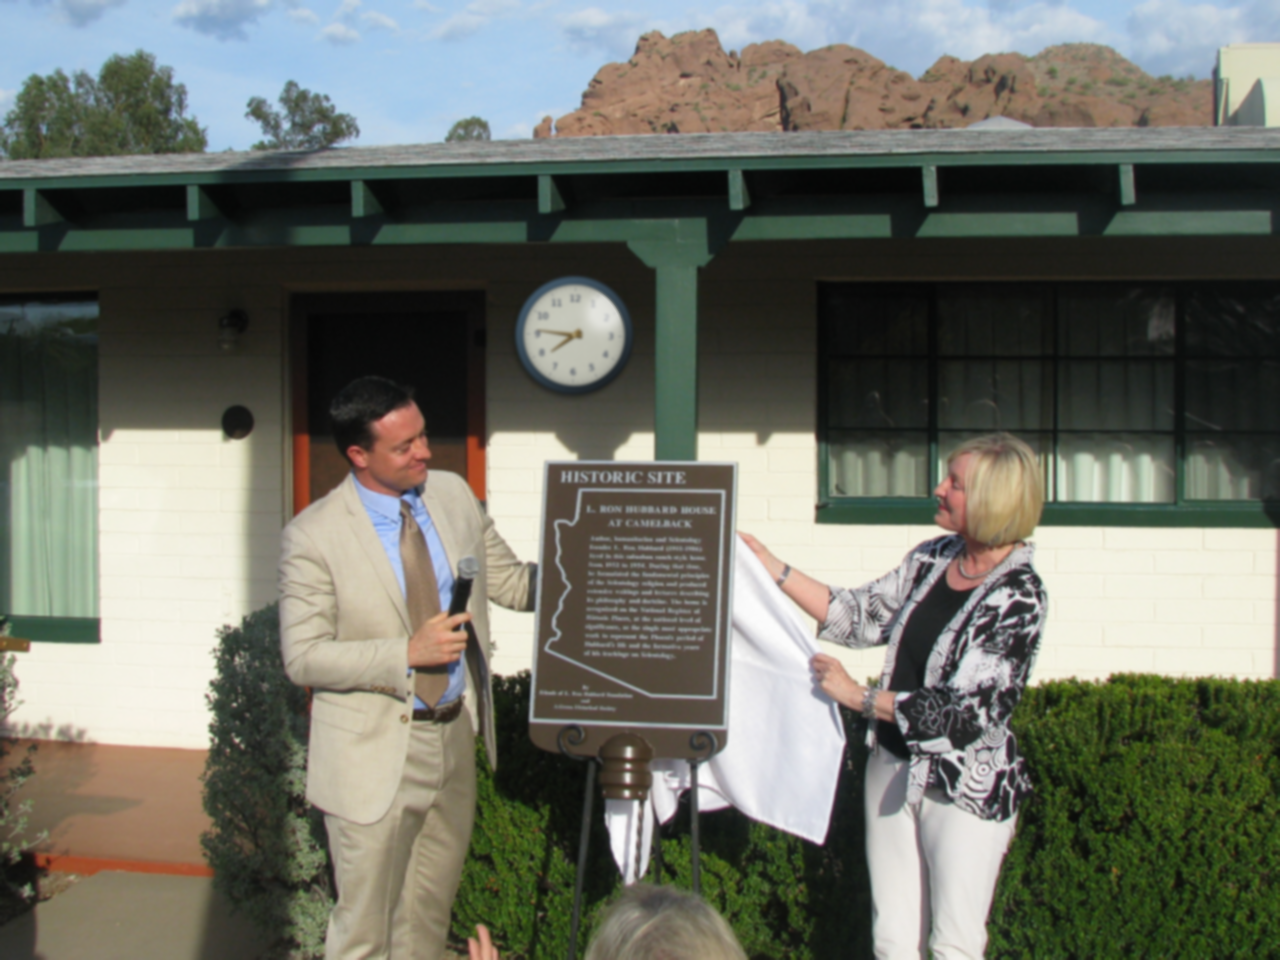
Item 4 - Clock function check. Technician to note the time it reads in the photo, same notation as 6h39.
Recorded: 7h46
